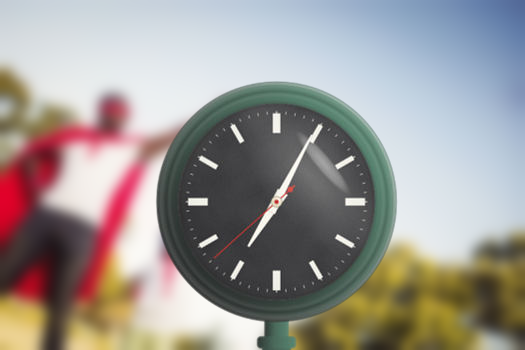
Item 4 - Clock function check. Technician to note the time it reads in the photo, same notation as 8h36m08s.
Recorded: 7h04m38s
